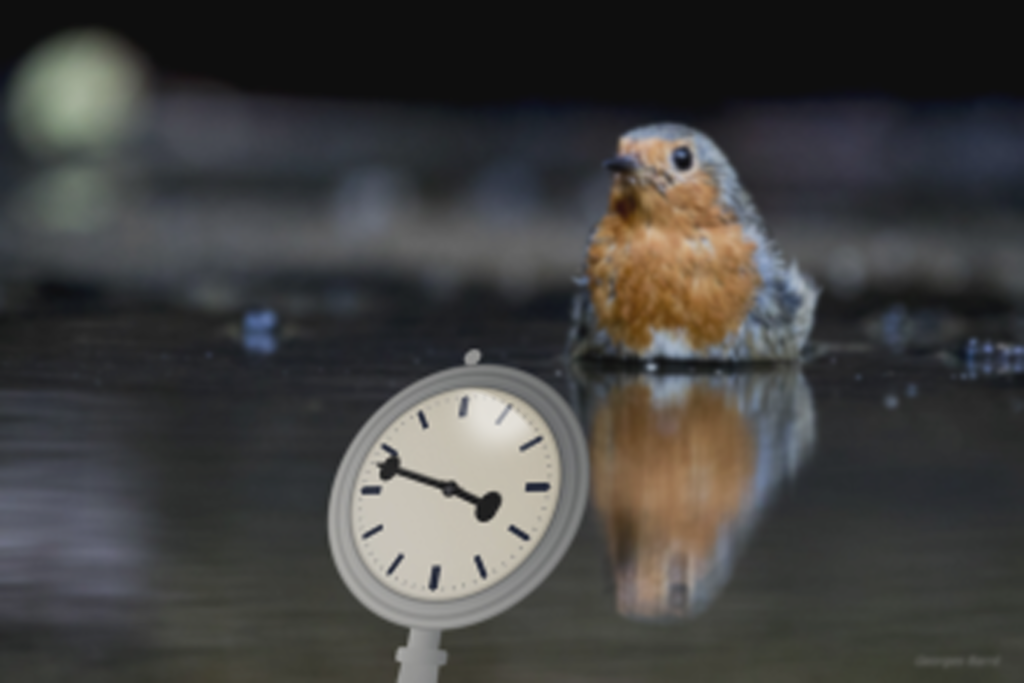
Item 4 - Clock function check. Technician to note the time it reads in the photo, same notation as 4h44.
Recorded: 3h48
